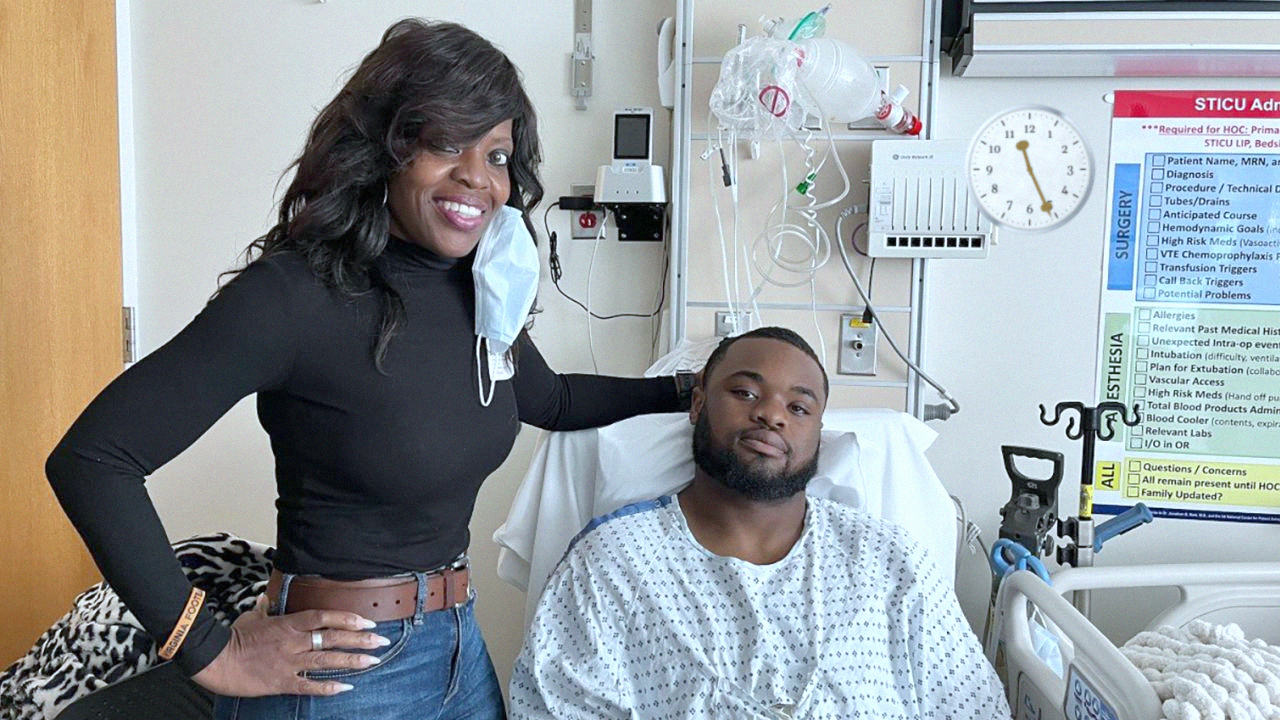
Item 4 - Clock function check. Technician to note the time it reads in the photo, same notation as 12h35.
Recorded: 11h26
